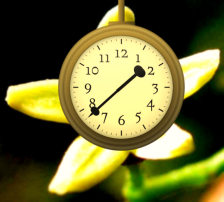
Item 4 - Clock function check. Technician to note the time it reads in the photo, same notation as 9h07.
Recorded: 1h38
